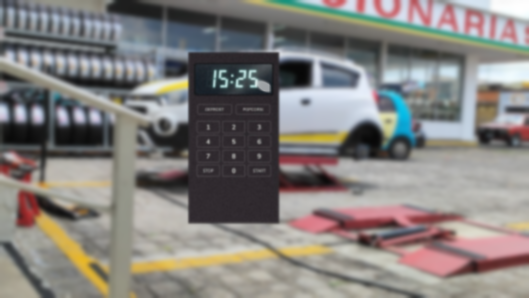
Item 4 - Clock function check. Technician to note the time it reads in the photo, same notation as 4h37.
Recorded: 15h25
